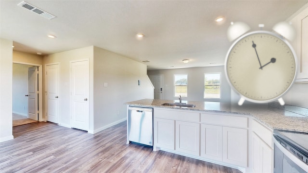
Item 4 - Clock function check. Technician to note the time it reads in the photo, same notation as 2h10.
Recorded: 1h57
